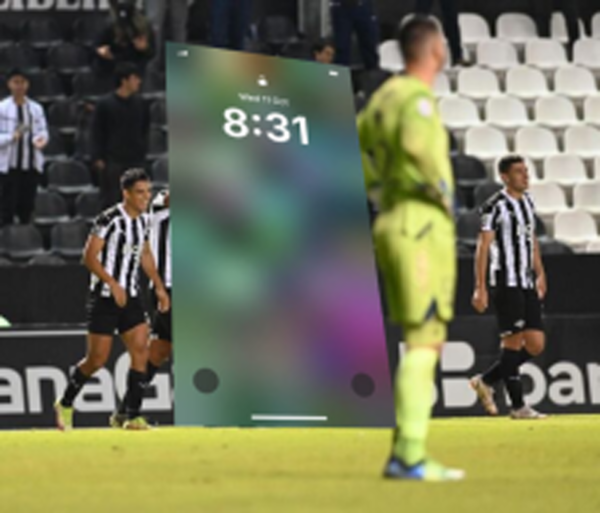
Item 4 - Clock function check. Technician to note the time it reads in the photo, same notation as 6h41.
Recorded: 8h31
